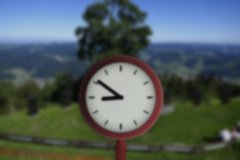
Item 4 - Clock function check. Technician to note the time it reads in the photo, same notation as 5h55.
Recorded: 8h51
